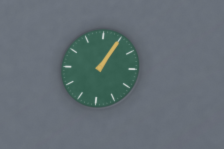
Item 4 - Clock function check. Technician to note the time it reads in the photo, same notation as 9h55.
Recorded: 1h05
